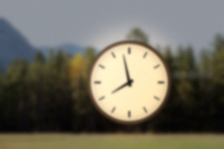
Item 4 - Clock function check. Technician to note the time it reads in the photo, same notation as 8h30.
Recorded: 7h58
